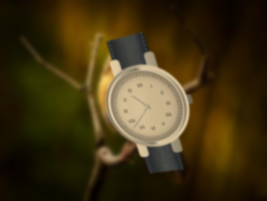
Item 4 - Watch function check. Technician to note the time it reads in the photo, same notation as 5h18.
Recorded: 10h38
